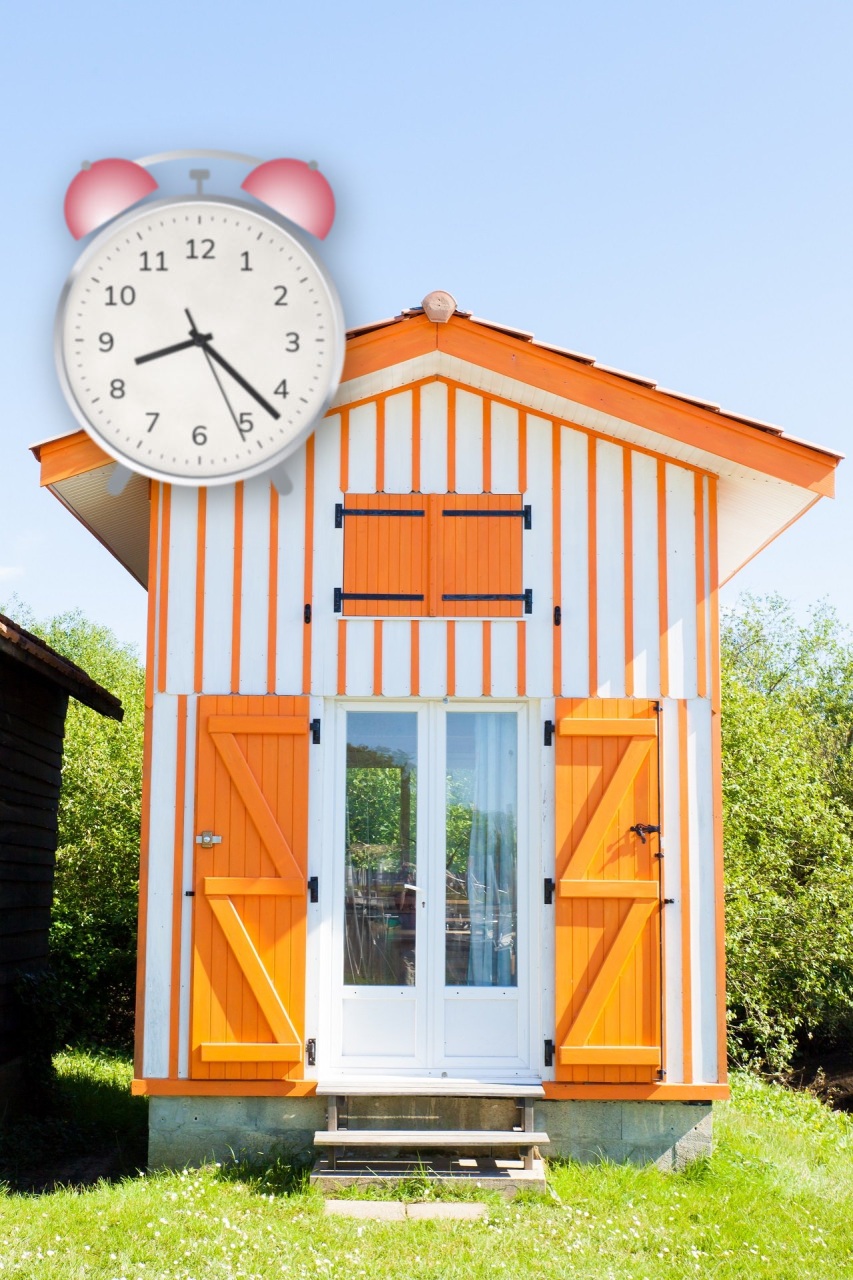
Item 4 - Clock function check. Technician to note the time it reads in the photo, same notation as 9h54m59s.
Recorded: 8h22m26s
